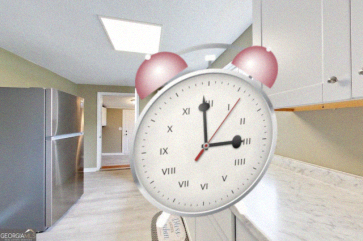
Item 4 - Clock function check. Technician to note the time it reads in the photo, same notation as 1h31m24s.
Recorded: 2h59m06s
